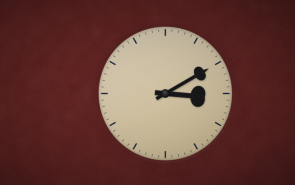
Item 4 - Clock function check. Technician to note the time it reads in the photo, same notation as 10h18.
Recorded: 3h10
